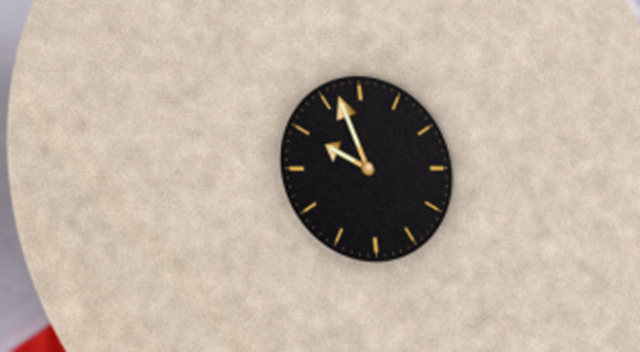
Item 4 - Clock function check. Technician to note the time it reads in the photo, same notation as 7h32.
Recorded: 9h57
